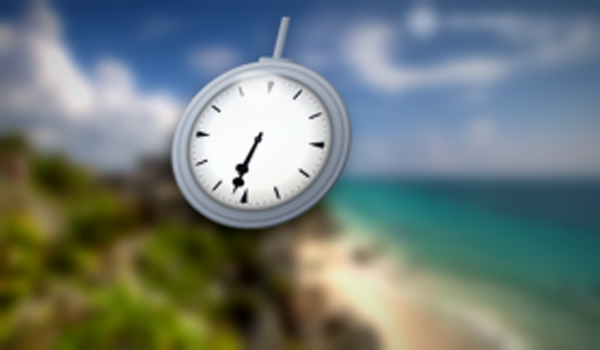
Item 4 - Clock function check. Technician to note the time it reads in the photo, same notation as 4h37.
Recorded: 6h32
